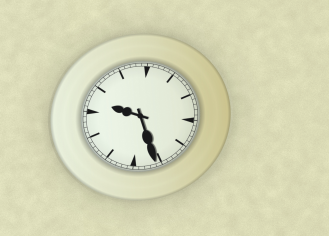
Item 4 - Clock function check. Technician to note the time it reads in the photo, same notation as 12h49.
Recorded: 9h26
